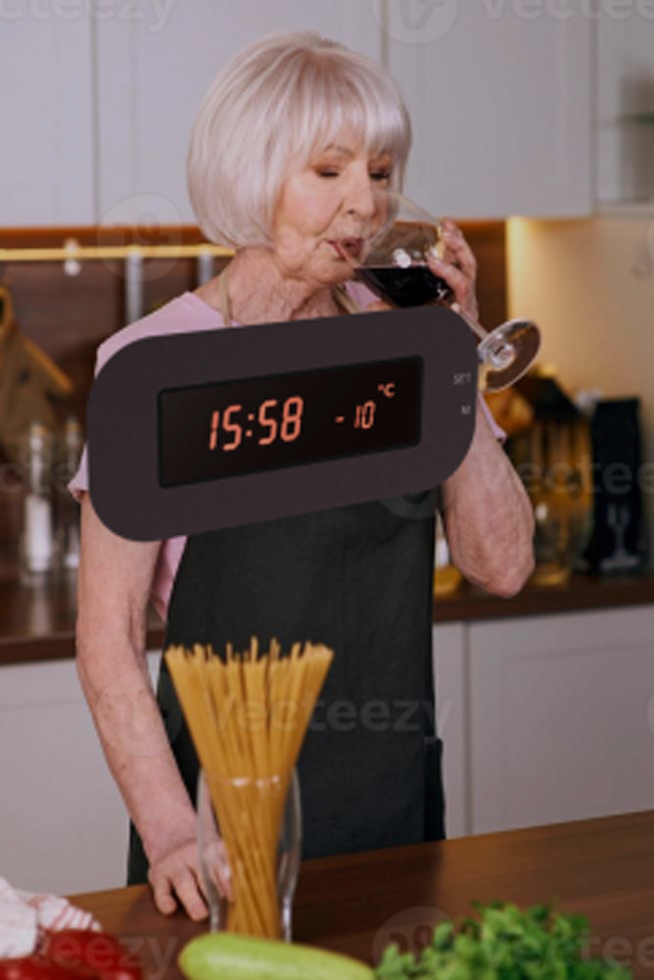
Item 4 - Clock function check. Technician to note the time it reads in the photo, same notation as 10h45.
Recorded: 15h58
